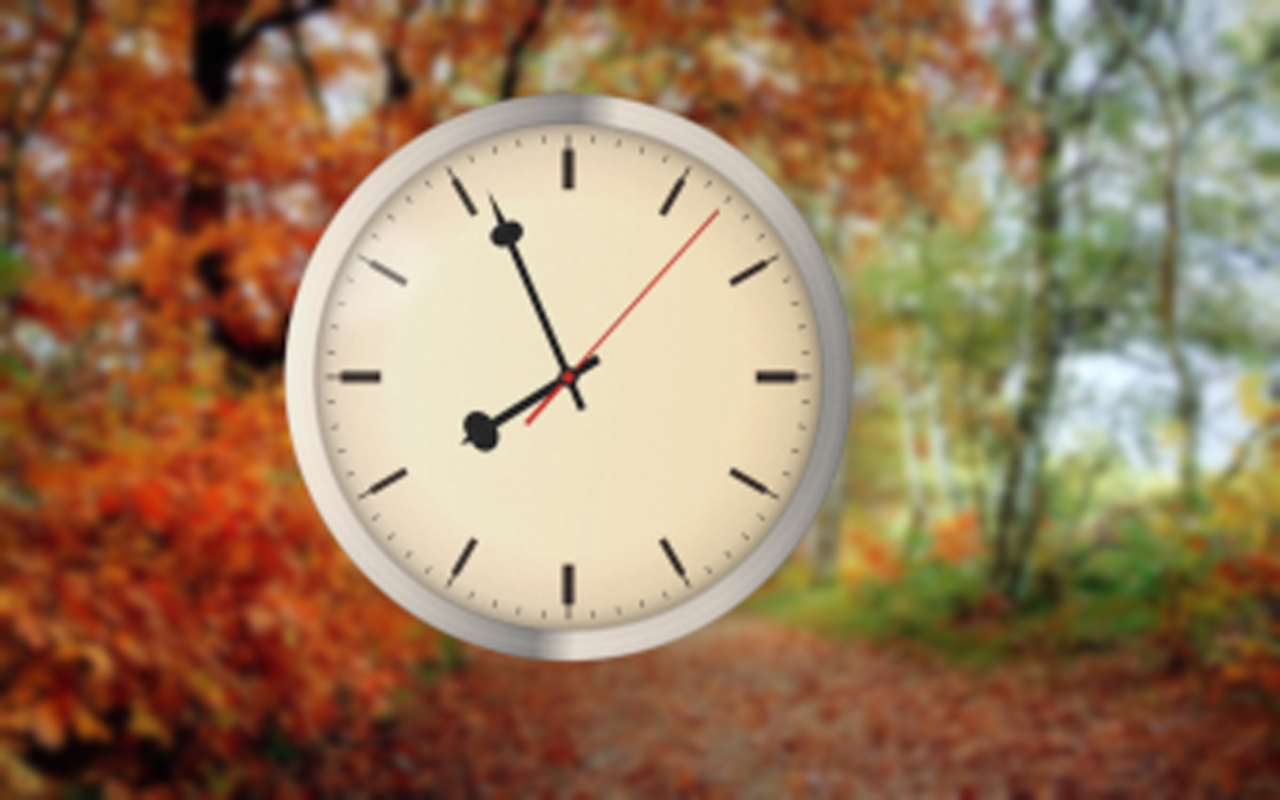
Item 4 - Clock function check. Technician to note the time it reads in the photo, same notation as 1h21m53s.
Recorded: 7h56m07s
